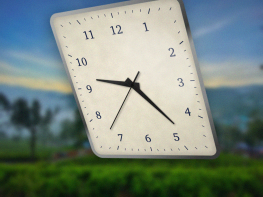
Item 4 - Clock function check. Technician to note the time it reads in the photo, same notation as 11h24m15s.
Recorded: 9h23m37s
